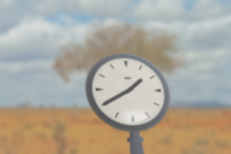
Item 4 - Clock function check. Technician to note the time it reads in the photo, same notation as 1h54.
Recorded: 1h40
